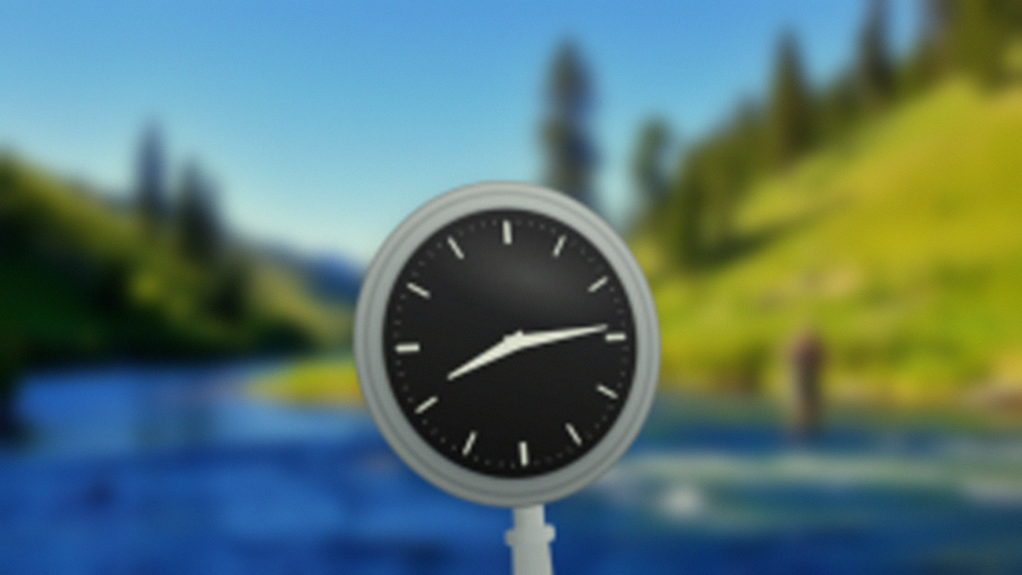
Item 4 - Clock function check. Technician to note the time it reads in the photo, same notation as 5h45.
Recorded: 8h14
